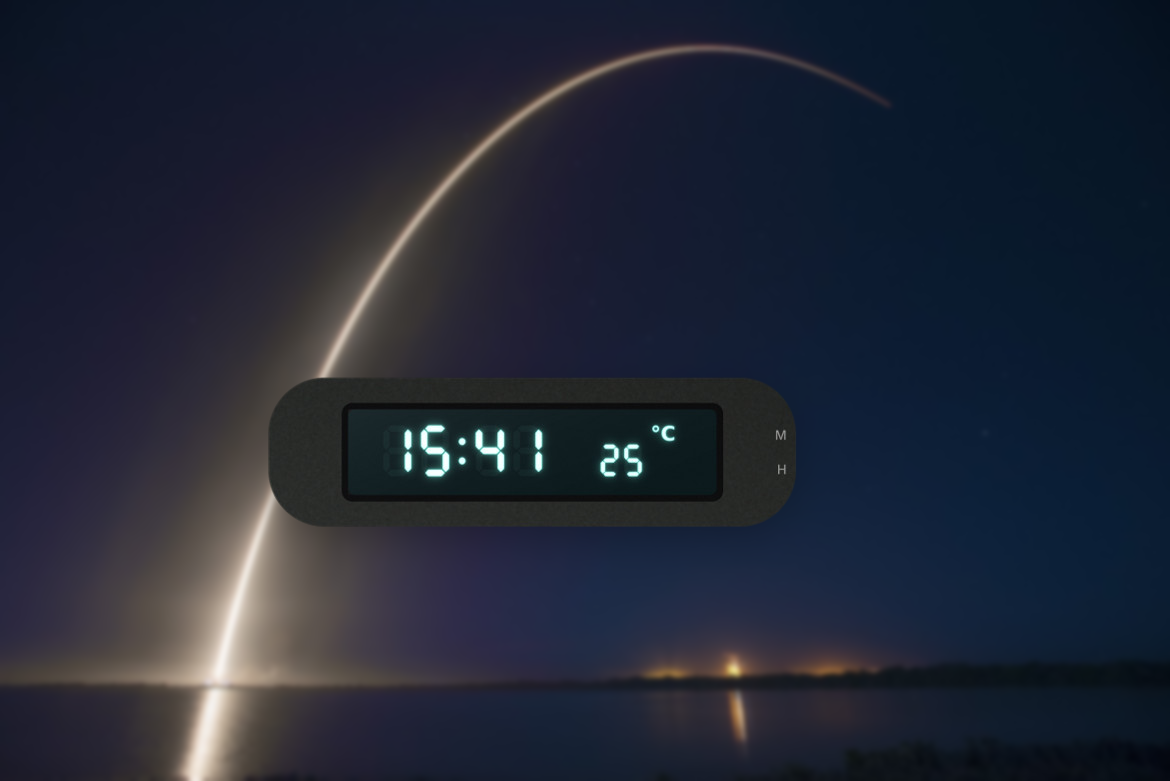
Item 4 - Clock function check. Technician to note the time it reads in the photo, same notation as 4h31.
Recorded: 15h41
